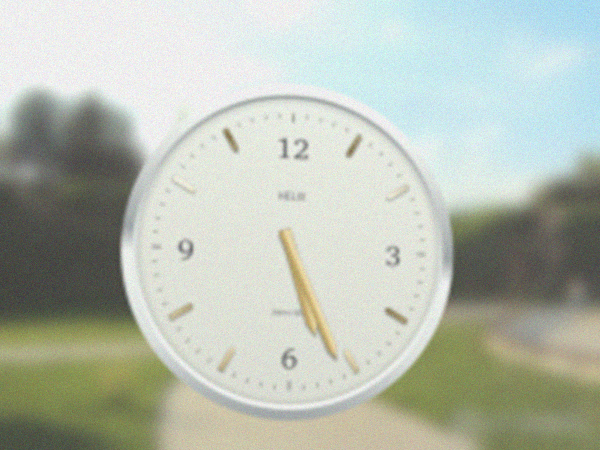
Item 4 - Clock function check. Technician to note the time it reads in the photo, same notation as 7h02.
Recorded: 5h26
